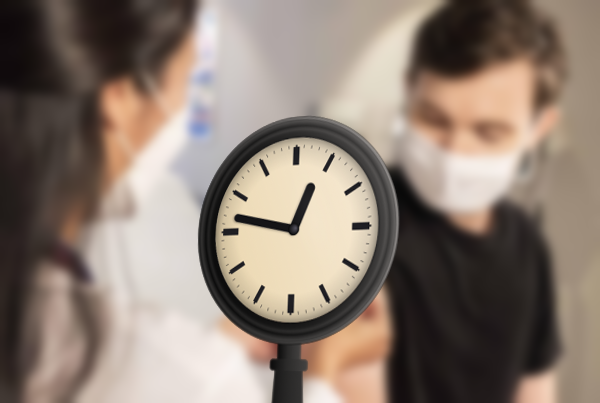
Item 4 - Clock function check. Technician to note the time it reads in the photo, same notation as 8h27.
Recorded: 12h47
